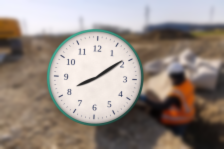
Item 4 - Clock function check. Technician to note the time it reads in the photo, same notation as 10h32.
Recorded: 8h09
